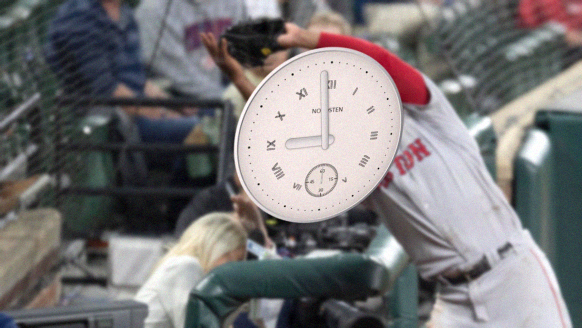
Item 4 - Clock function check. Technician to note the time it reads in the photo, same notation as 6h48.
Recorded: 8h59
